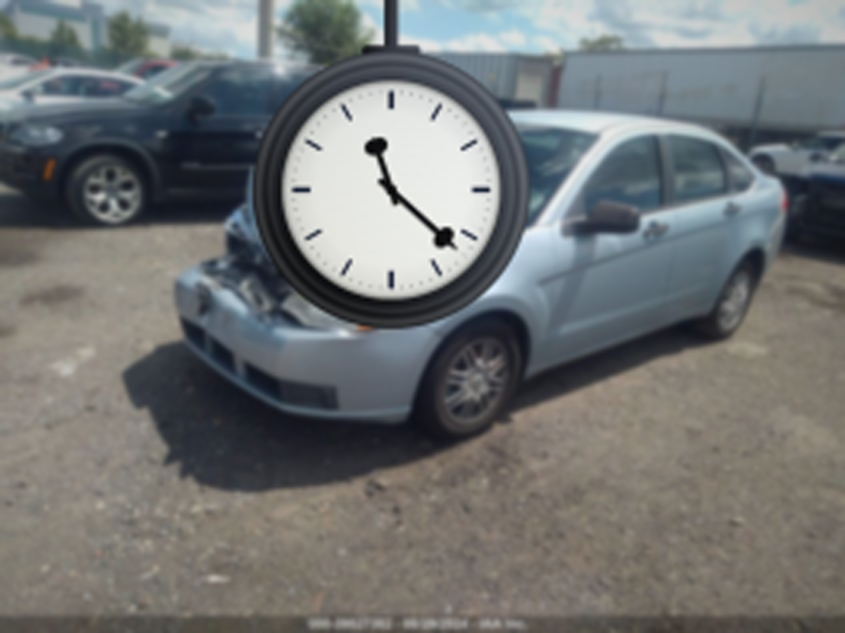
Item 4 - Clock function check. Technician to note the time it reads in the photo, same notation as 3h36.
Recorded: 11h22
